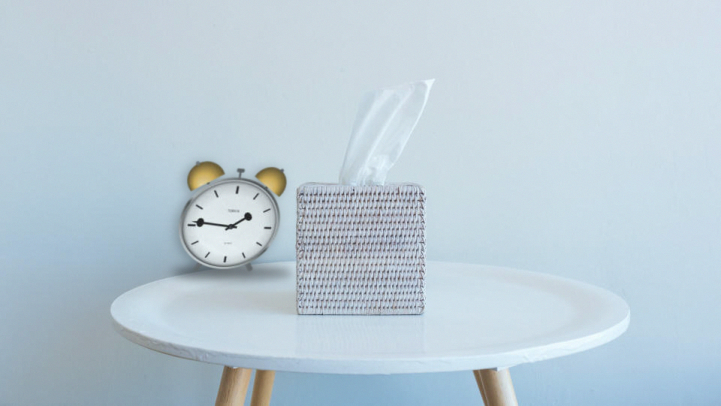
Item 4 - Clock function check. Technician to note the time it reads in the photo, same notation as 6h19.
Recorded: 1h46
